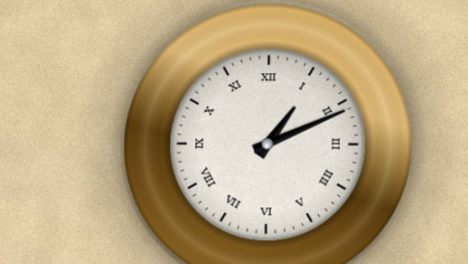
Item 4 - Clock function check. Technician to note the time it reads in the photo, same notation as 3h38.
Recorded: 1h11
